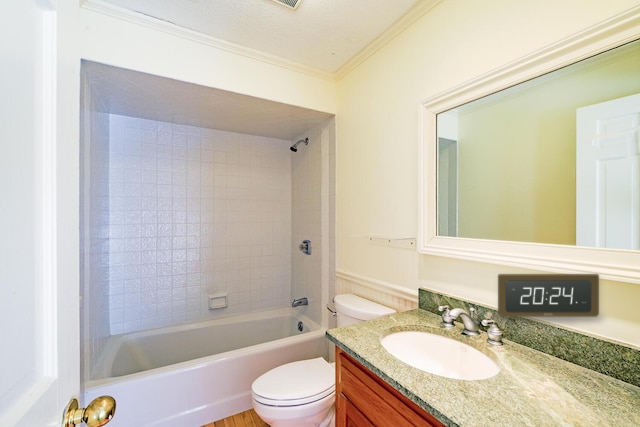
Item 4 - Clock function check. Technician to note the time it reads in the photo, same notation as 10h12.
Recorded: 20h24
